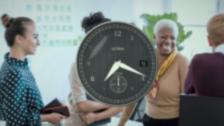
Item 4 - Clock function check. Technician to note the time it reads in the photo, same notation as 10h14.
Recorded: 7h19
